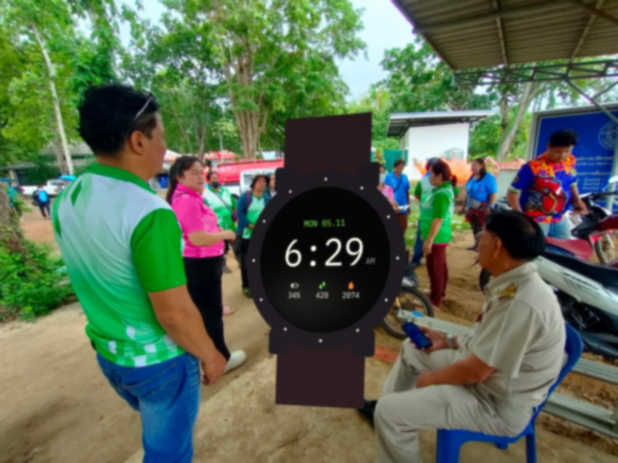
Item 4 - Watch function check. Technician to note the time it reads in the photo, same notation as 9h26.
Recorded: 6h29
